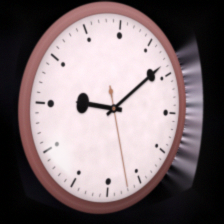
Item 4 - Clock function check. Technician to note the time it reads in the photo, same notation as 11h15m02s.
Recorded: 9h08m27s
